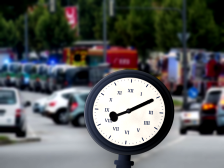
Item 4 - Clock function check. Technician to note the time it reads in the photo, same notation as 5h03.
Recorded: 8h10
